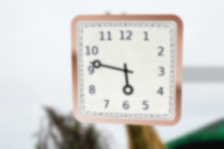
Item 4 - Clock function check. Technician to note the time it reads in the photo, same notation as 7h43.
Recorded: 5h47
